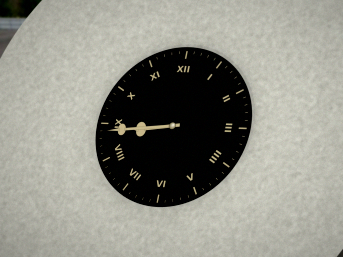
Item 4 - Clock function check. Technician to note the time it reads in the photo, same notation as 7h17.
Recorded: 8h44
